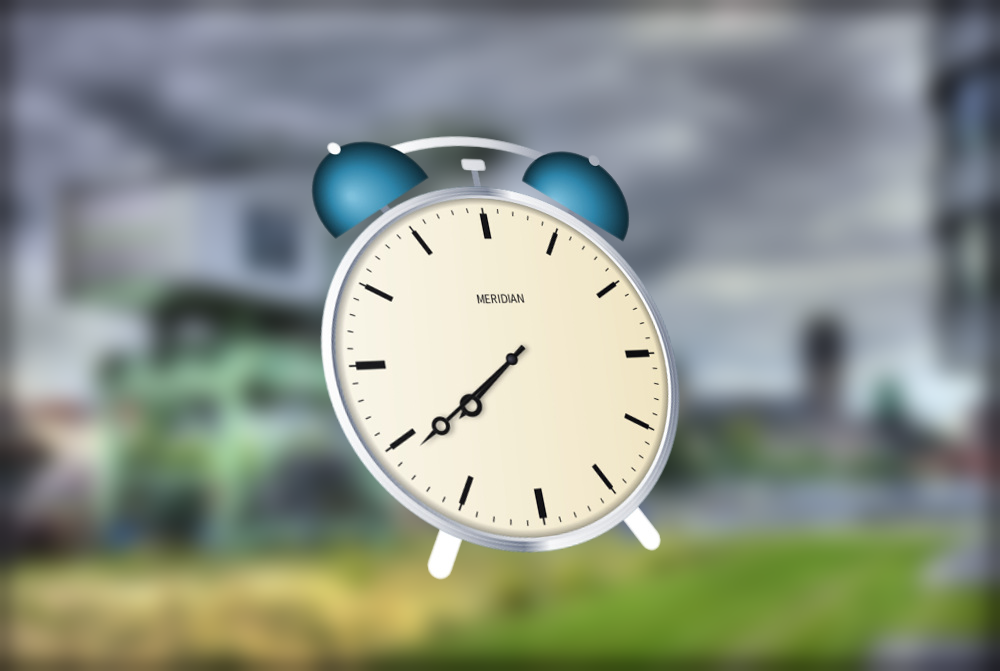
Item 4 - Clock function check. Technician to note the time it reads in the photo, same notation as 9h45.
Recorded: 7h39
